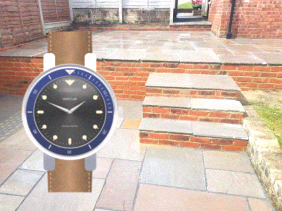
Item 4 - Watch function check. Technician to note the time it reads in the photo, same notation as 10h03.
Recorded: 1h49
